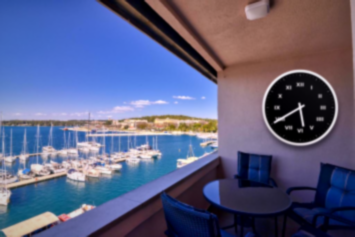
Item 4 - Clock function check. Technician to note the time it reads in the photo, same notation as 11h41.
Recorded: 5h40
